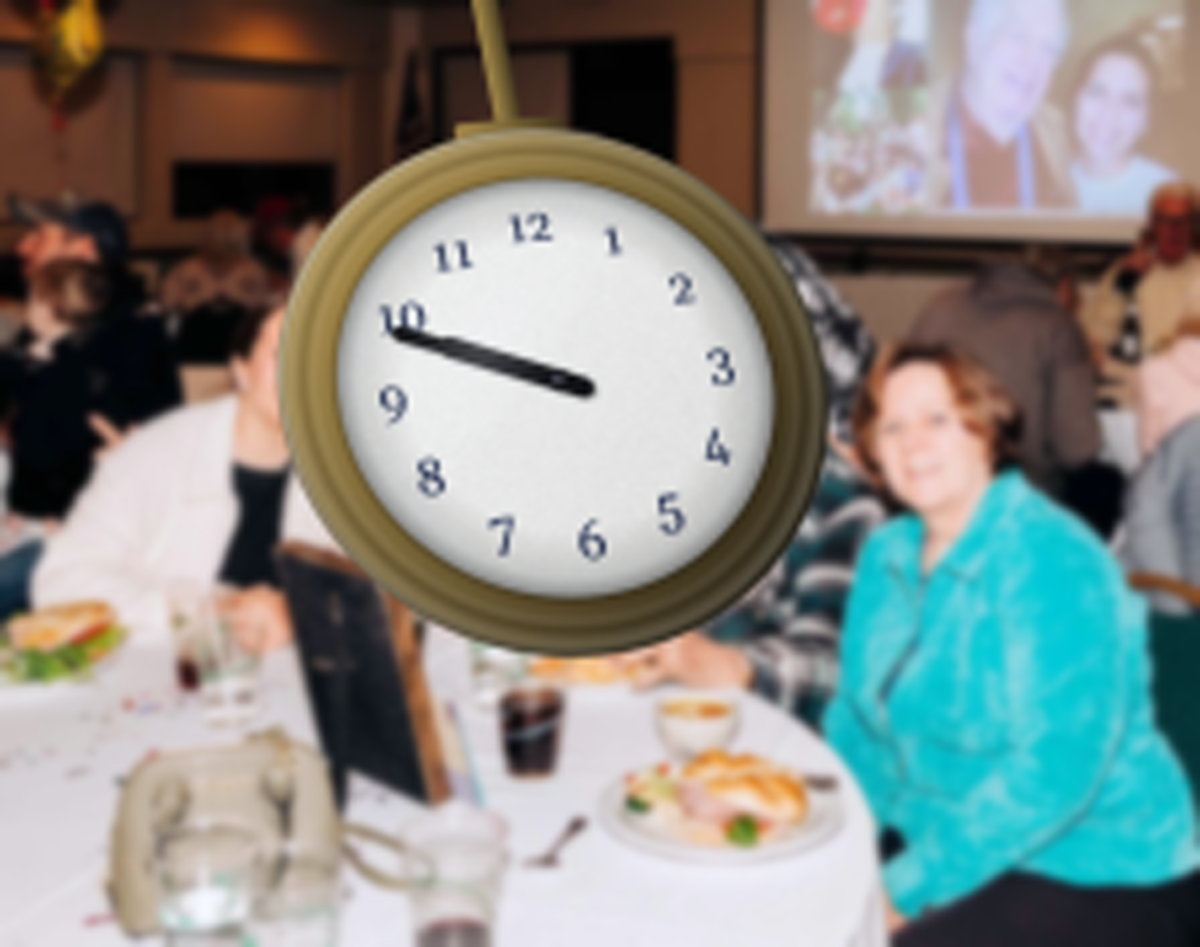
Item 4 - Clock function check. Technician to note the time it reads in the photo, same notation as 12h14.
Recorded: 9h49
